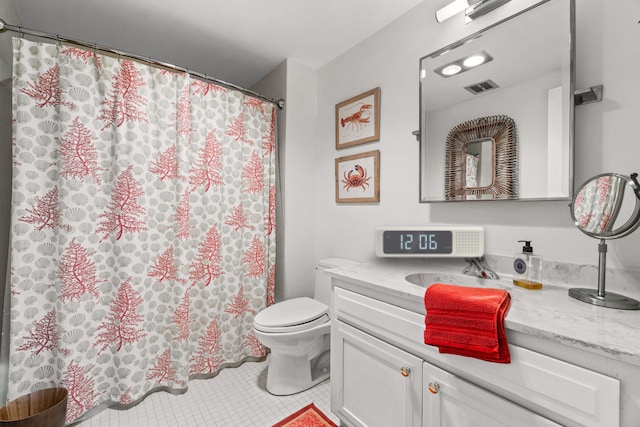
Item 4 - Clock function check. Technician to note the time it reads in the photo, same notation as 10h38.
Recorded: 12h06
